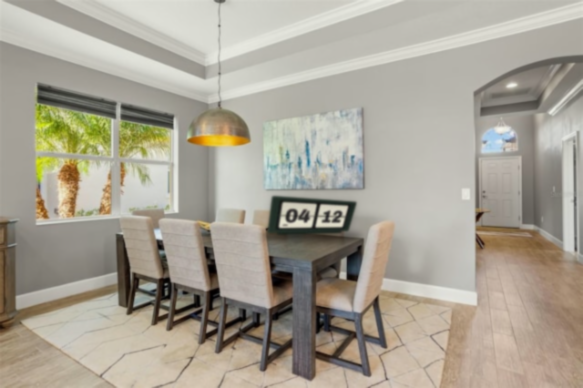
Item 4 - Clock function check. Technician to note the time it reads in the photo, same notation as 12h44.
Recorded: 4h12
